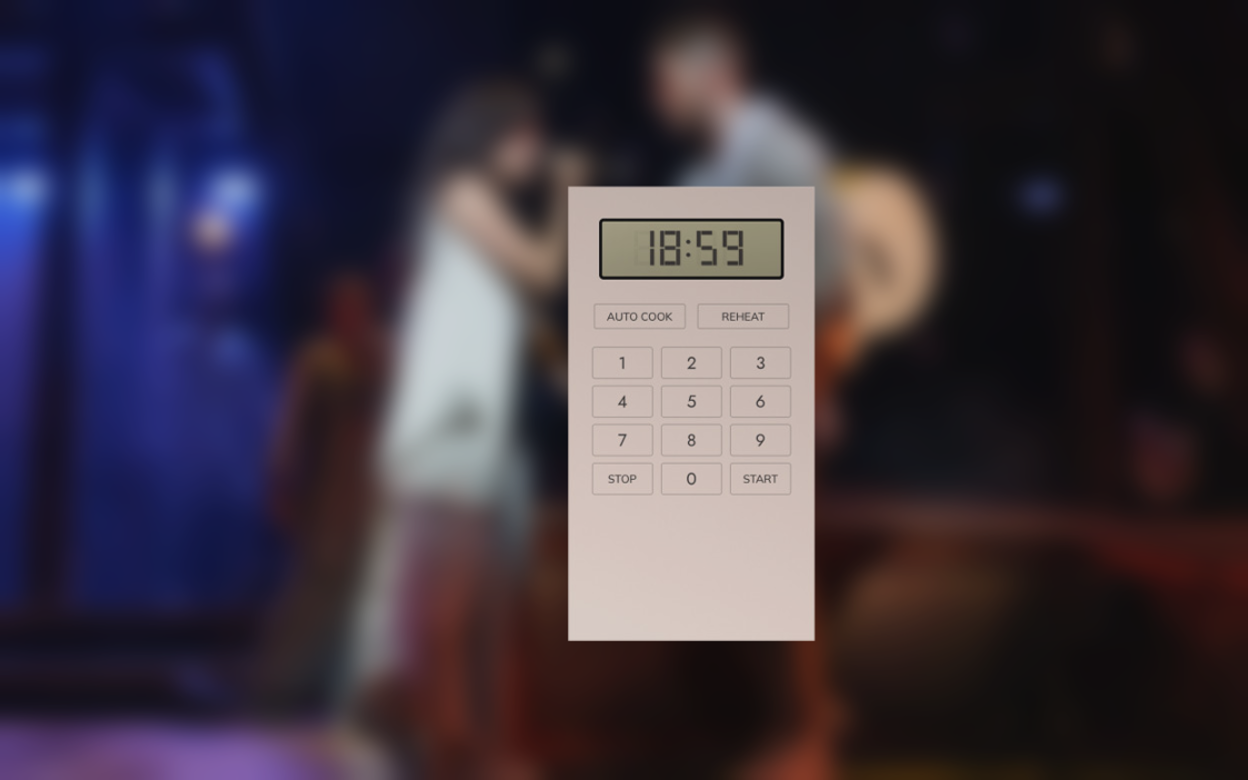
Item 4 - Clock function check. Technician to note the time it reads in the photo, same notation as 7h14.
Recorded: 18h59
